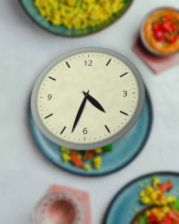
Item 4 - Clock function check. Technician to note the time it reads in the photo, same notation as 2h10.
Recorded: 4h33
